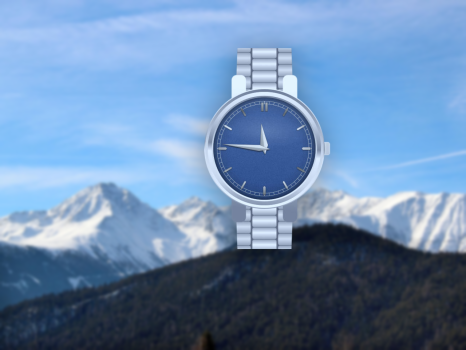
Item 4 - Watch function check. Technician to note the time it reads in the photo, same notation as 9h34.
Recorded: 11h46
